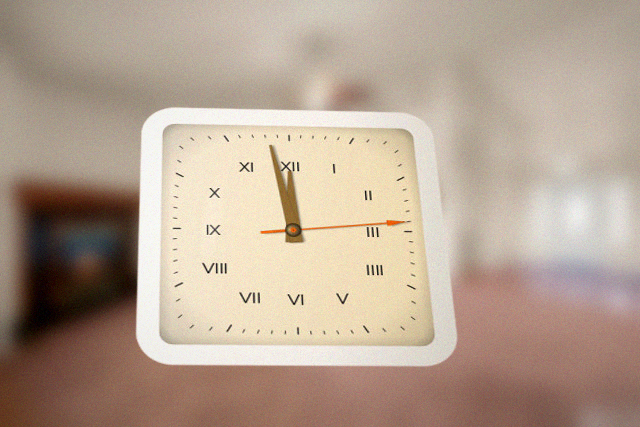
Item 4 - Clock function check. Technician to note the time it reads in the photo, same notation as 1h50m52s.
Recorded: 11h58m14s
